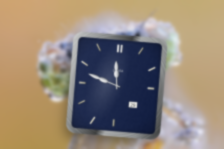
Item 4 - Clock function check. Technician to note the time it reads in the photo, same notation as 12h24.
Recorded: 11h48
